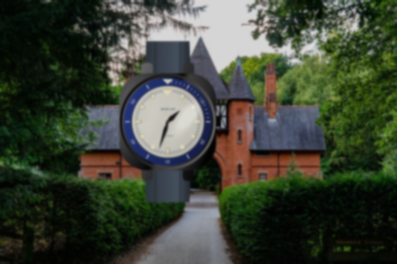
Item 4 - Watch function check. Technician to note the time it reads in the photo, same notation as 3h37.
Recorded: 1h33
